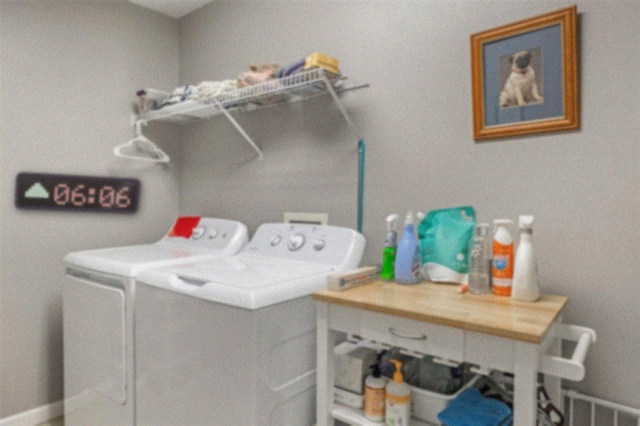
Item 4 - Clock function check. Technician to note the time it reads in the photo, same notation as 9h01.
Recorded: 6h06
